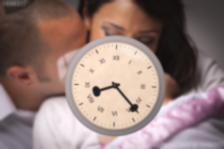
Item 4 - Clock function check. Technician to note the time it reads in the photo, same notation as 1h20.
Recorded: 8h23
